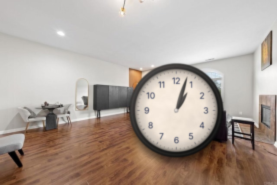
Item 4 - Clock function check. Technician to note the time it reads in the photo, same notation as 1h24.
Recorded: 1h03
